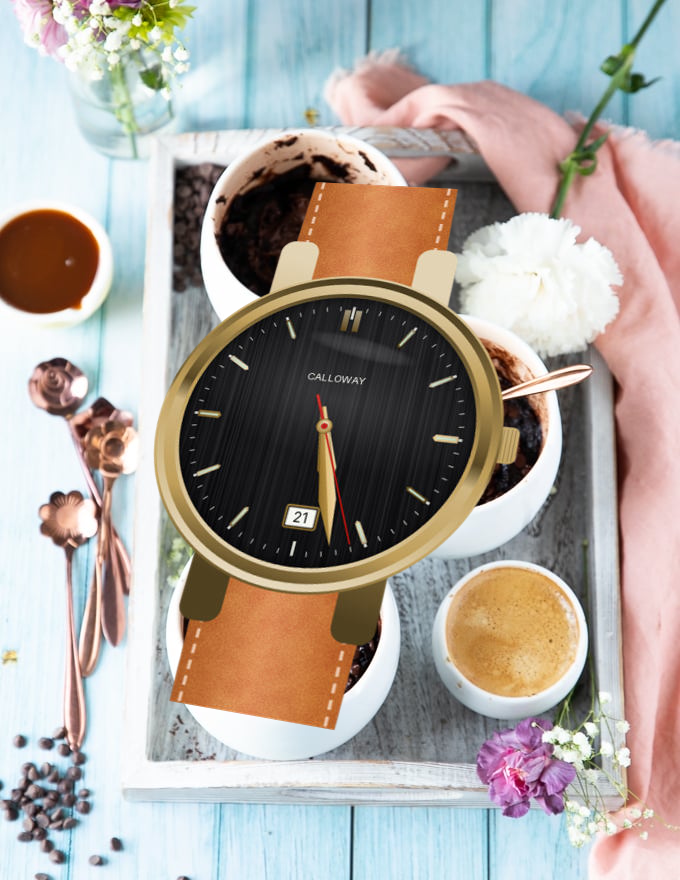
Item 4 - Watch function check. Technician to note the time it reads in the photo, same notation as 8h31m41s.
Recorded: 5h27m26s
